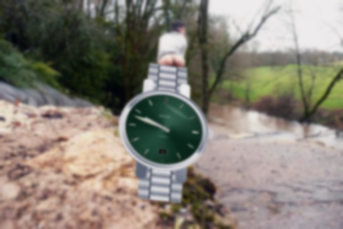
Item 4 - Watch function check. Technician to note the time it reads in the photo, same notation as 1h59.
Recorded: 9h48
